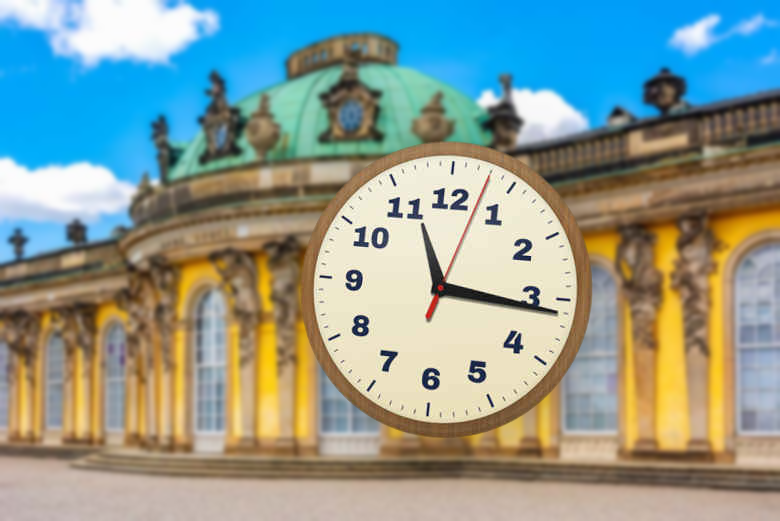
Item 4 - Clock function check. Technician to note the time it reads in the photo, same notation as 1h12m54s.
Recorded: 11h16m03s
